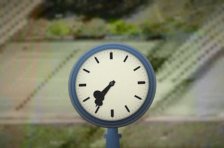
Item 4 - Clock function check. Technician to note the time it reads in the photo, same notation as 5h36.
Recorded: 7h36
